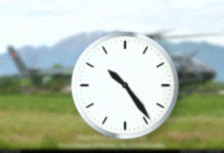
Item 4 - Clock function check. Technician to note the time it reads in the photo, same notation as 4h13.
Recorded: 10h24
